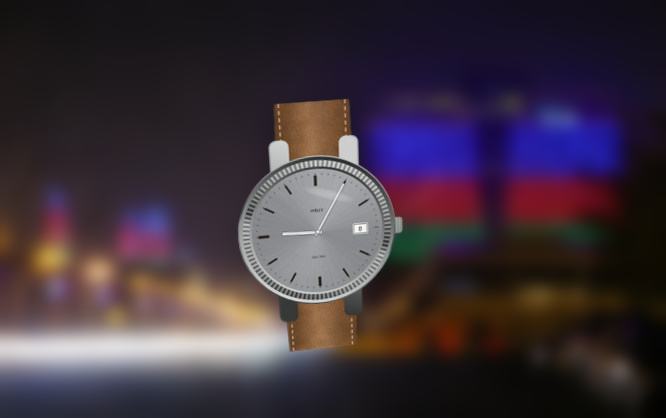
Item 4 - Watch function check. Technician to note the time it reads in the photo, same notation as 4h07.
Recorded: 9h05
